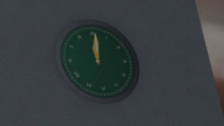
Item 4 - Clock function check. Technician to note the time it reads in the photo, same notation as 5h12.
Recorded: 12h01
